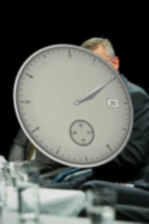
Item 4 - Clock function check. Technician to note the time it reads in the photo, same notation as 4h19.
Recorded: 2h10
